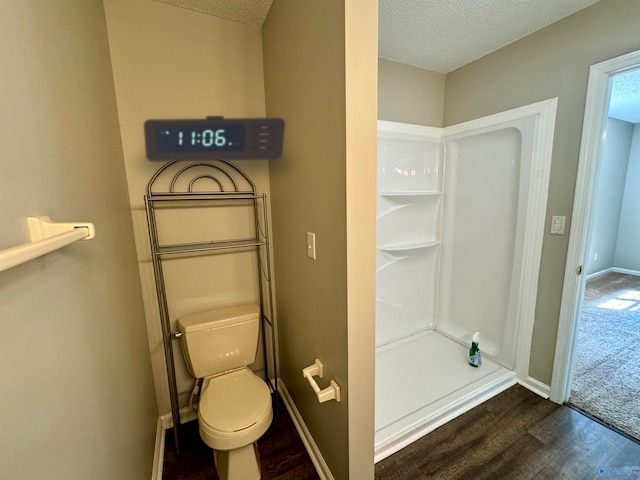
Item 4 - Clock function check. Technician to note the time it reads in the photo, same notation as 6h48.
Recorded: 11h06
